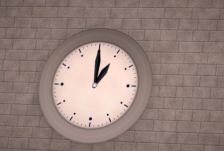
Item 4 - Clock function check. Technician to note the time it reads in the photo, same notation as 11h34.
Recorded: 1h00
